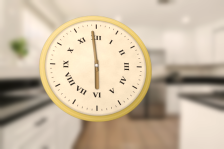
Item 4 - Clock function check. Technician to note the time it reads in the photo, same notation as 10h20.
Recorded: 5h59
